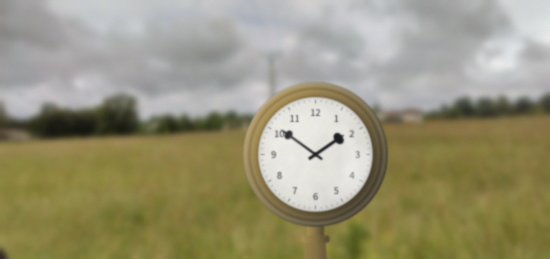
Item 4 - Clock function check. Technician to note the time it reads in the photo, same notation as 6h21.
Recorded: 1h51
